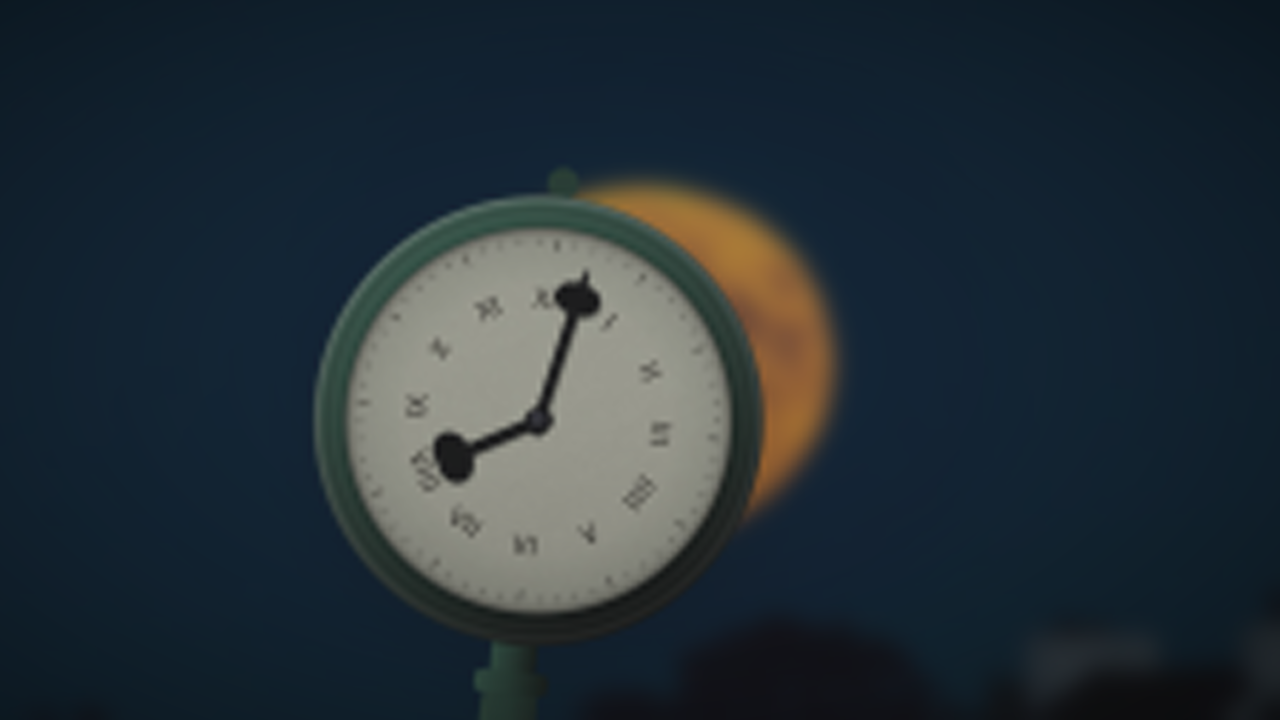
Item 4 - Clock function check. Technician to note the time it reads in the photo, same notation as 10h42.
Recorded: 8h02
